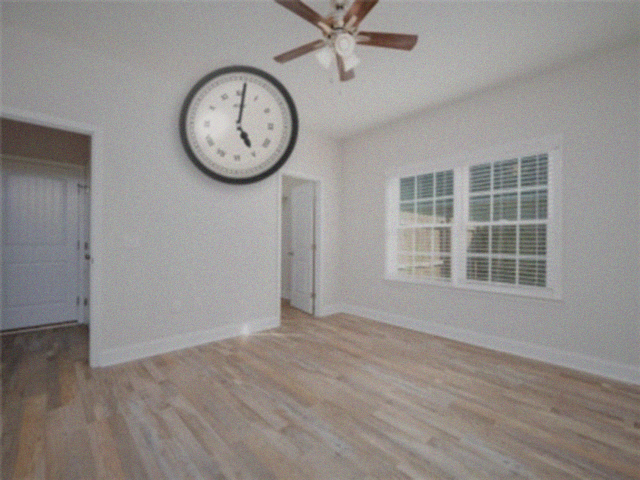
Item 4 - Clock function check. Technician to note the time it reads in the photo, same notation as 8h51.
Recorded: 5h01
